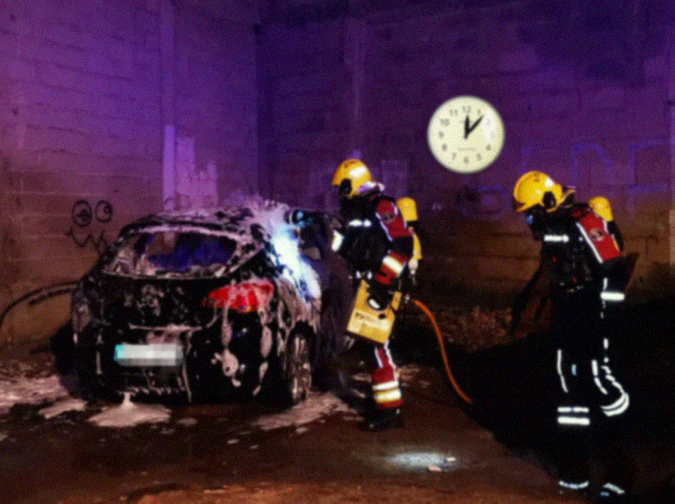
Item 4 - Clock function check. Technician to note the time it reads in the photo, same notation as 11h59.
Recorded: 12h07
